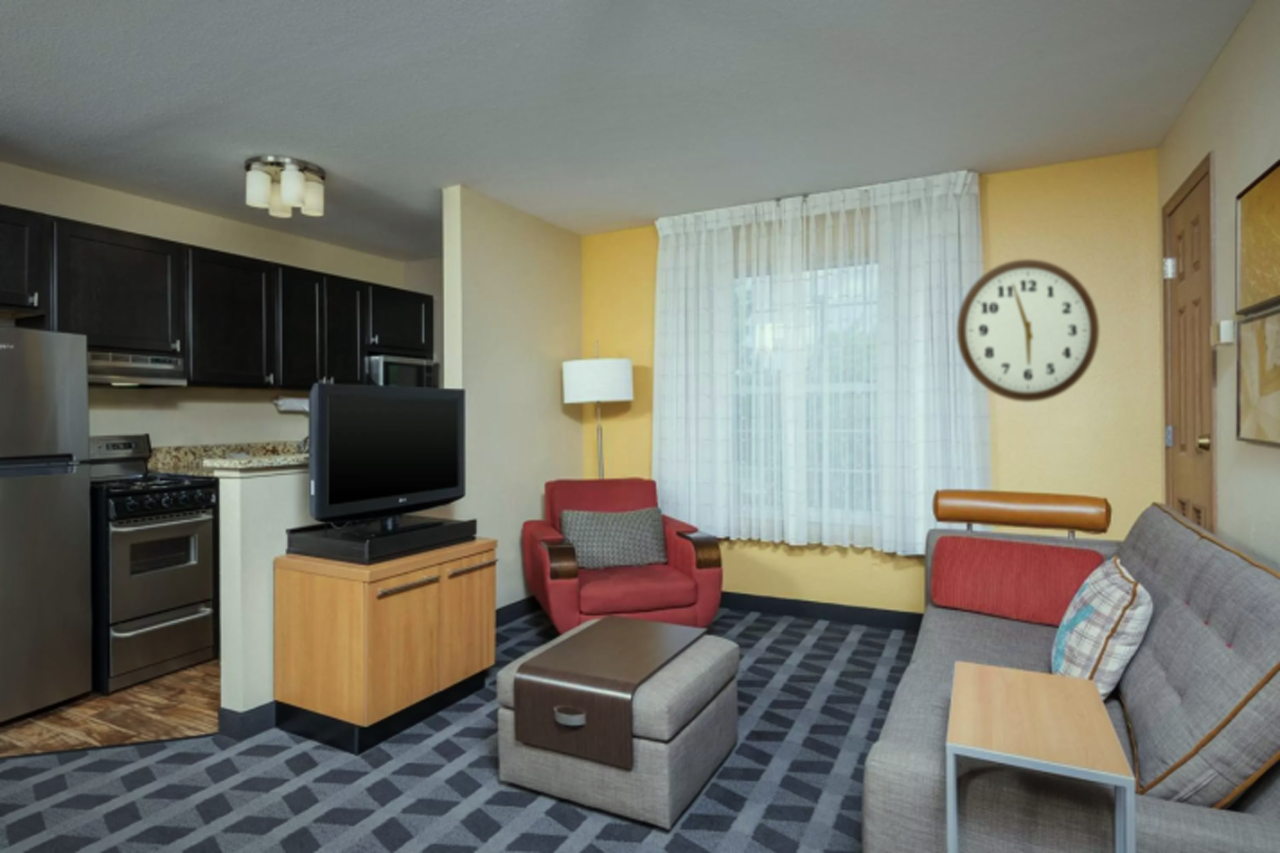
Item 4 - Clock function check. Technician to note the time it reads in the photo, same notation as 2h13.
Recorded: 5h57
